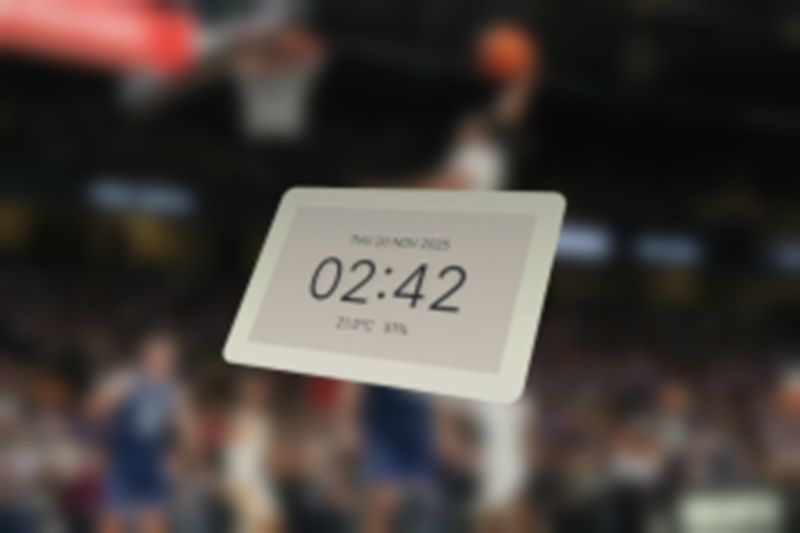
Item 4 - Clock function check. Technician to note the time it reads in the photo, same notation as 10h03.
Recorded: 2h42
